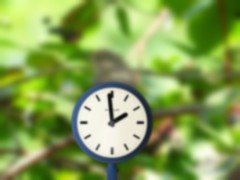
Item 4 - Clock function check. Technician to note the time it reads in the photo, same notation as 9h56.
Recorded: 1h59
